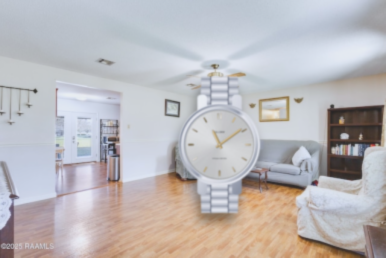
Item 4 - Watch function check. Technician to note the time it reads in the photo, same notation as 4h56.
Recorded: 11h09
